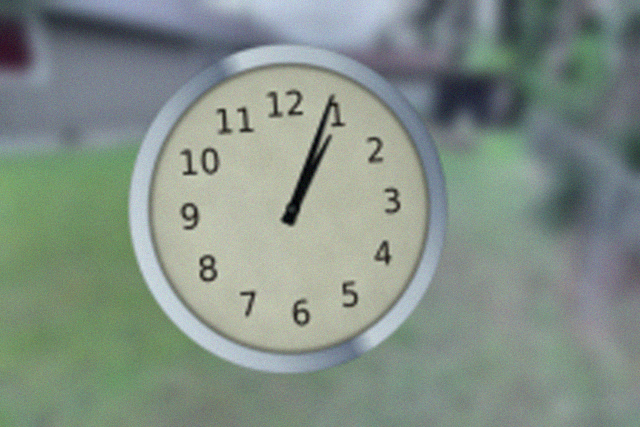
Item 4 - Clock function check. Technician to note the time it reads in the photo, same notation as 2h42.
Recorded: 1h04
